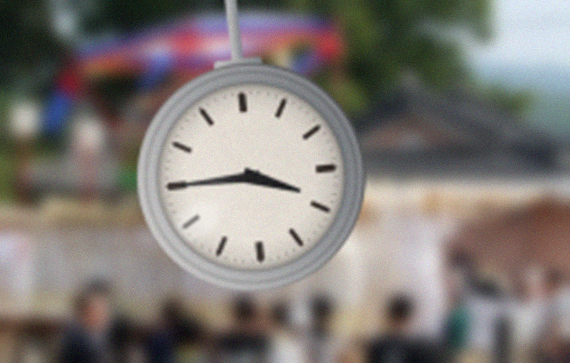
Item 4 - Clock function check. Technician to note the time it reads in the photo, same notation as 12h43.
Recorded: 3h45
